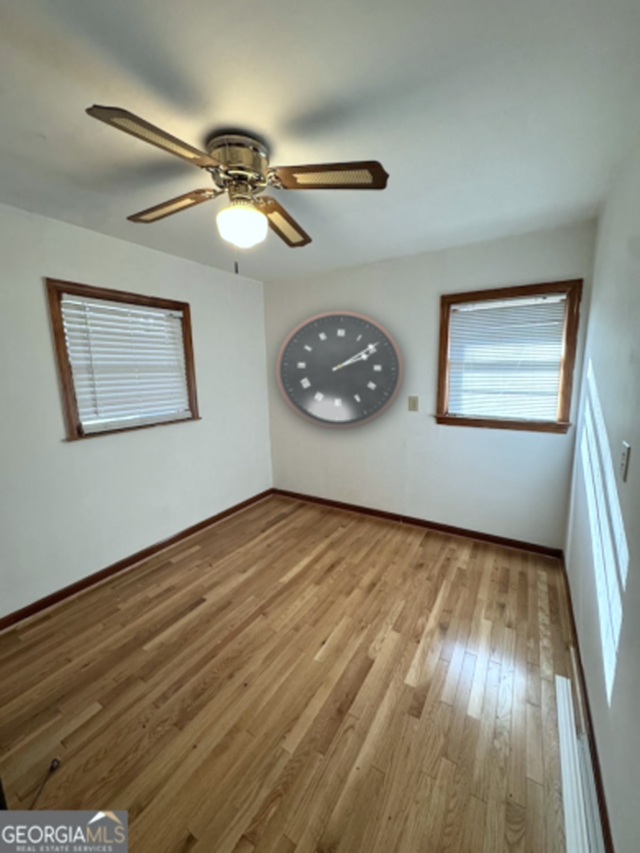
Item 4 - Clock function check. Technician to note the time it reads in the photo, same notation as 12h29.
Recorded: 2h09
